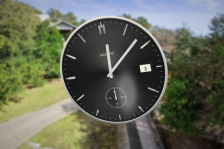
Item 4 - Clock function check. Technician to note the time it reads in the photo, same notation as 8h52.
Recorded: 12h08
